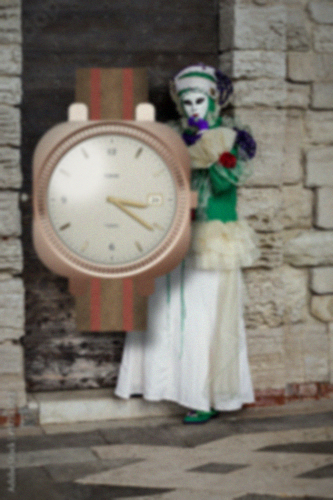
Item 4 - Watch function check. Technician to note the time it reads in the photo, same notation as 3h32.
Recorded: 3h21
